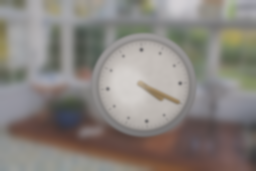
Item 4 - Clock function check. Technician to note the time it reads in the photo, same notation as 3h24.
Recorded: 4h20
